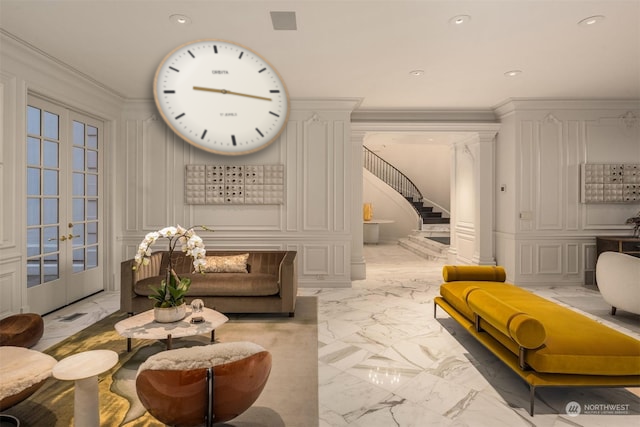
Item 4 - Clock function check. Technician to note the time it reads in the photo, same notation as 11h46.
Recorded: 9h17
